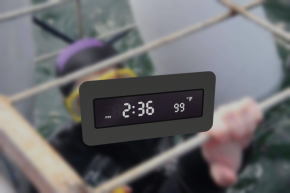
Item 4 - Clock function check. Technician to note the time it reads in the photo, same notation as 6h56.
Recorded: 2h36
